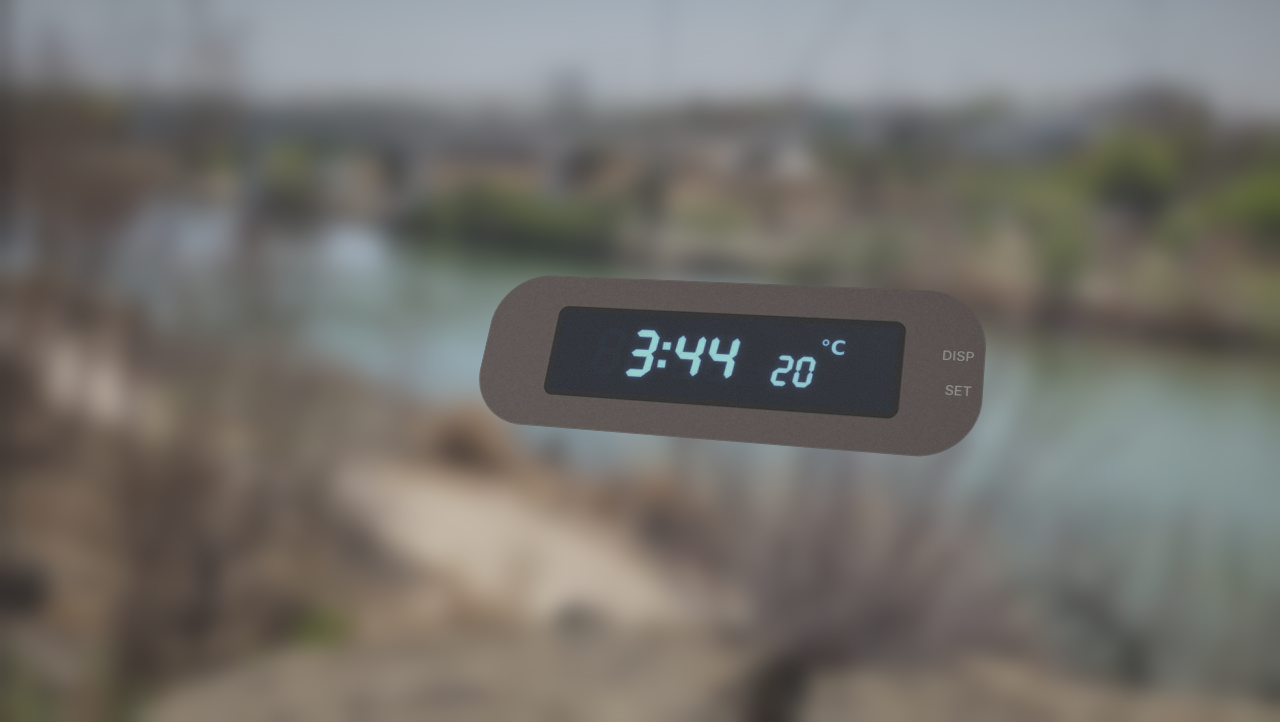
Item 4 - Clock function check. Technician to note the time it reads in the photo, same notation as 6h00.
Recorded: 3h44
